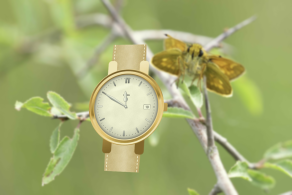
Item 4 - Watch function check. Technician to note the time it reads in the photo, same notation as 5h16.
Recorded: 11h50
